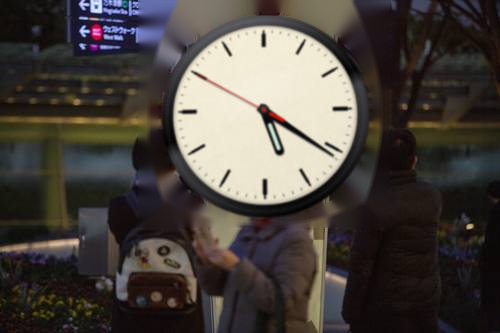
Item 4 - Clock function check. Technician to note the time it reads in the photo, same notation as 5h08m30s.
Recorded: 5h20m50s
